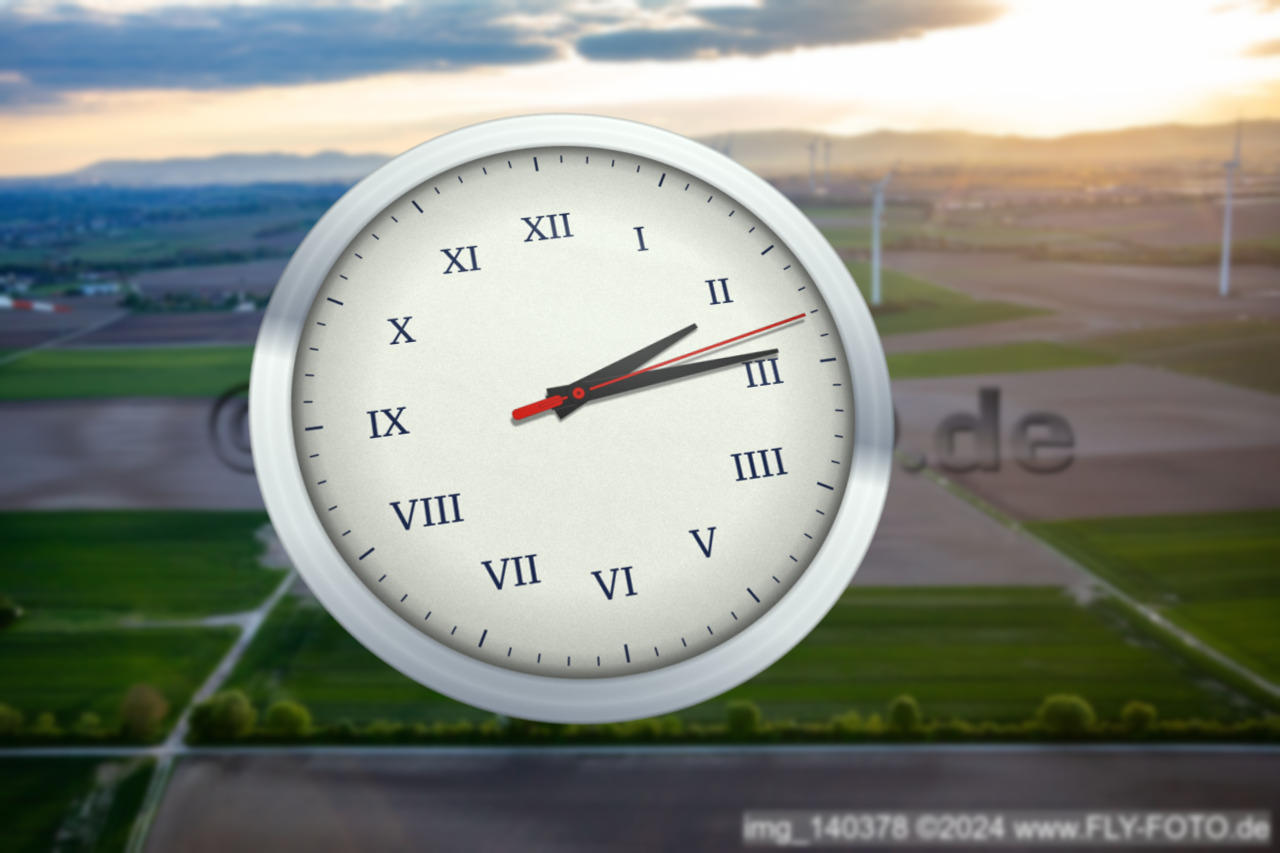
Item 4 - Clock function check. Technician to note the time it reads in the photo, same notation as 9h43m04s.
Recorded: 2h14m13s
